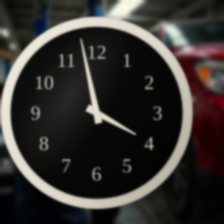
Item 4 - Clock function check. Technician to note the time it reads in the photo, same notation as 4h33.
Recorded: 3h58
